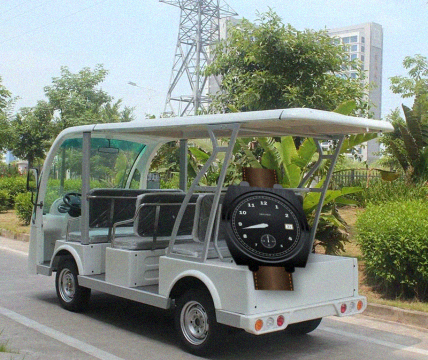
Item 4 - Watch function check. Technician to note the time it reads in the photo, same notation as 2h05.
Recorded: 8h43
